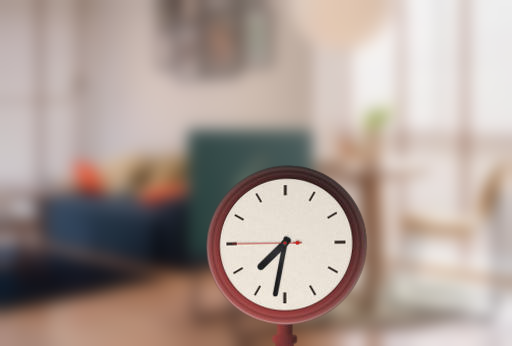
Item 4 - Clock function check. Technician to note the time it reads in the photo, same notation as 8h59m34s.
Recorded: 7h31m45s
